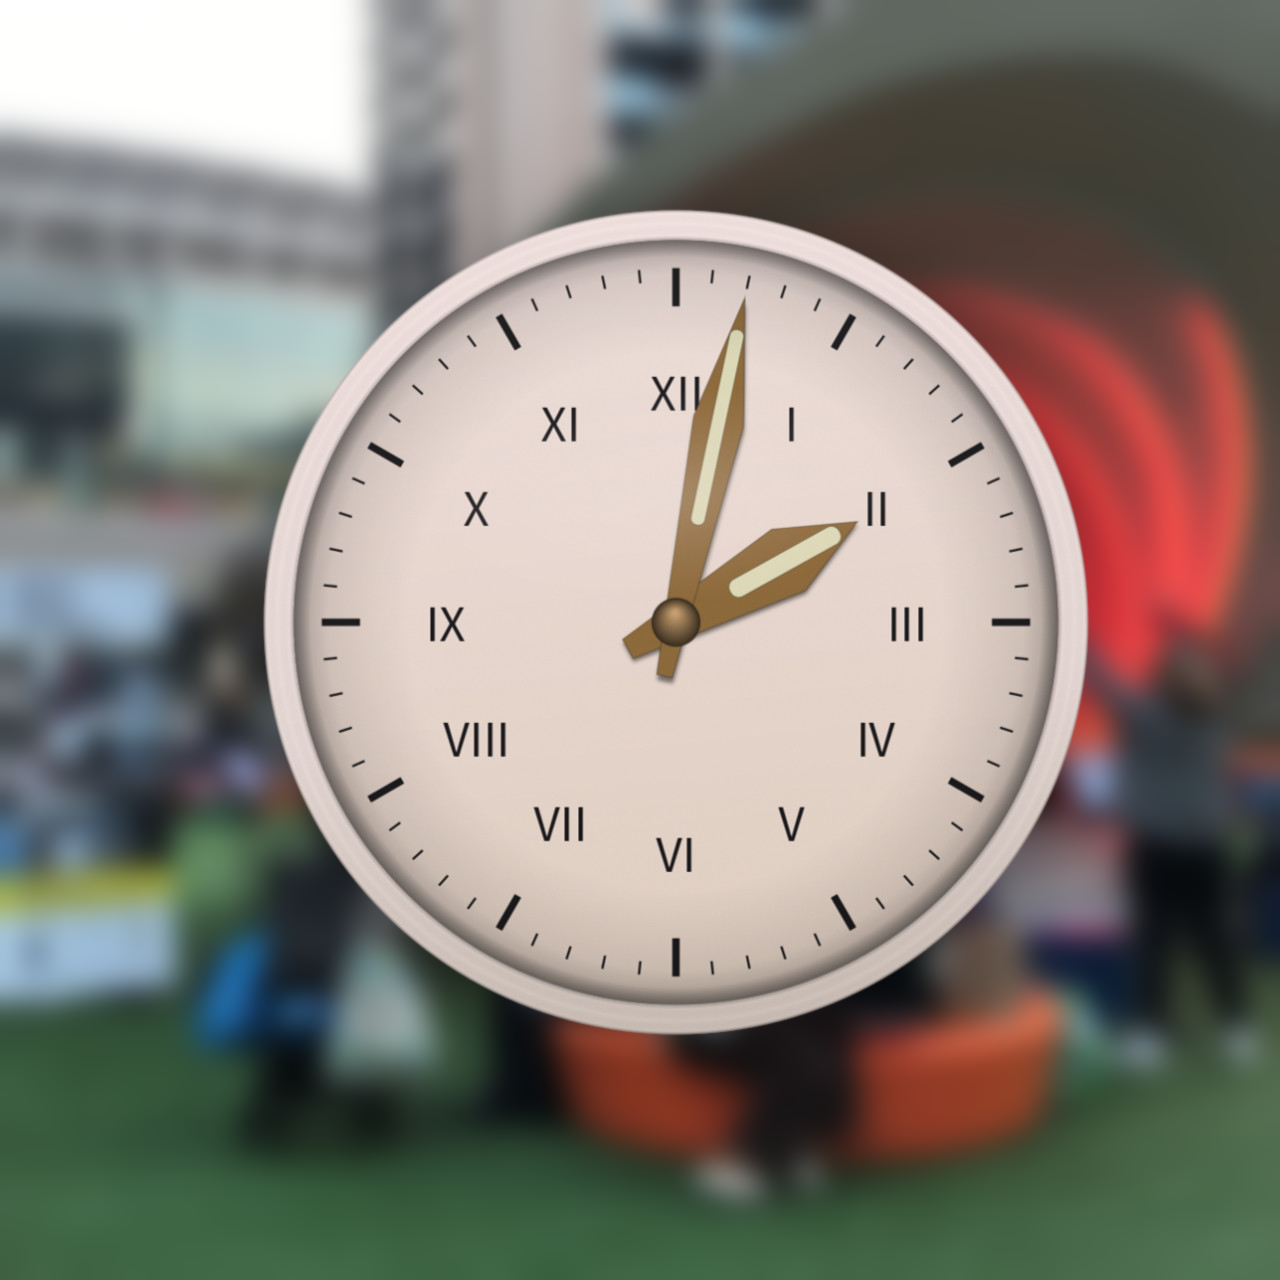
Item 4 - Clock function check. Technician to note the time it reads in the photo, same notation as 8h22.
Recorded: 2h02
